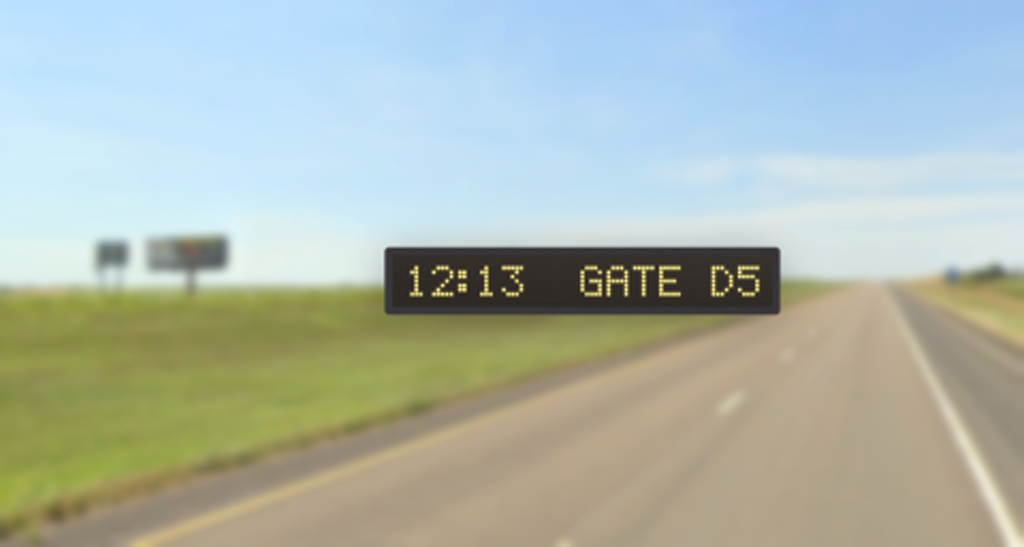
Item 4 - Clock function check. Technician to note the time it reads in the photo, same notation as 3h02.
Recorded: 12h13
